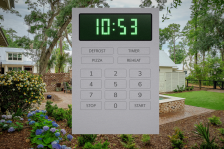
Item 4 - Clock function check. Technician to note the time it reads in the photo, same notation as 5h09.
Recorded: 10h53
